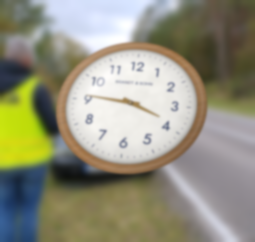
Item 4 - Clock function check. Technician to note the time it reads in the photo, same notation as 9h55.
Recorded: 3h46
